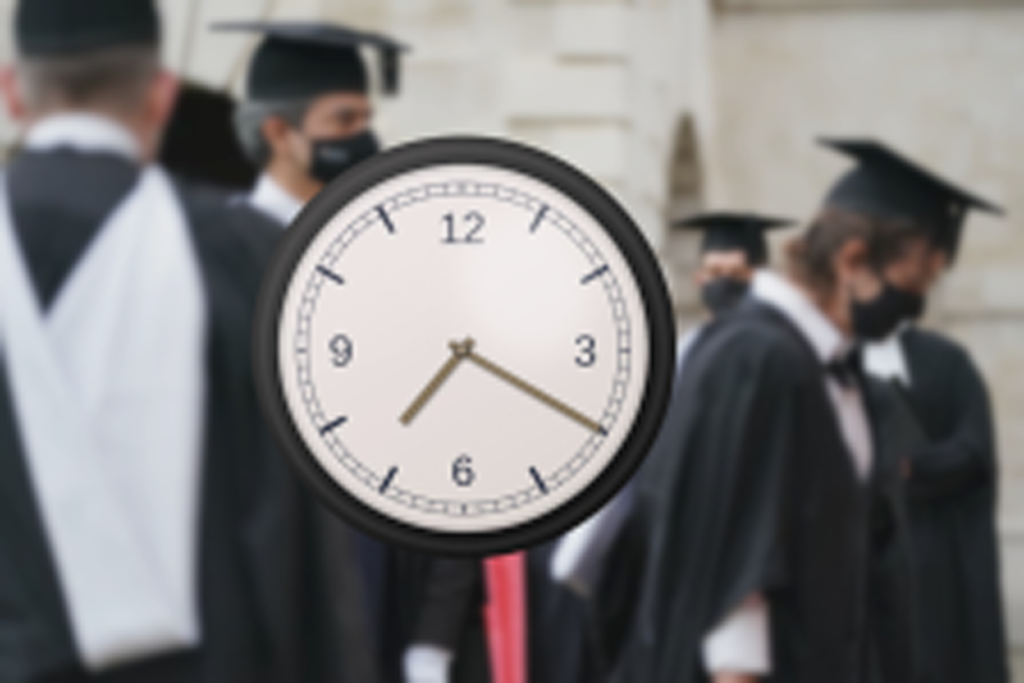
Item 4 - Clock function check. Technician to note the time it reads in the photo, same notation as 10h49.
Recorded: 7h20
